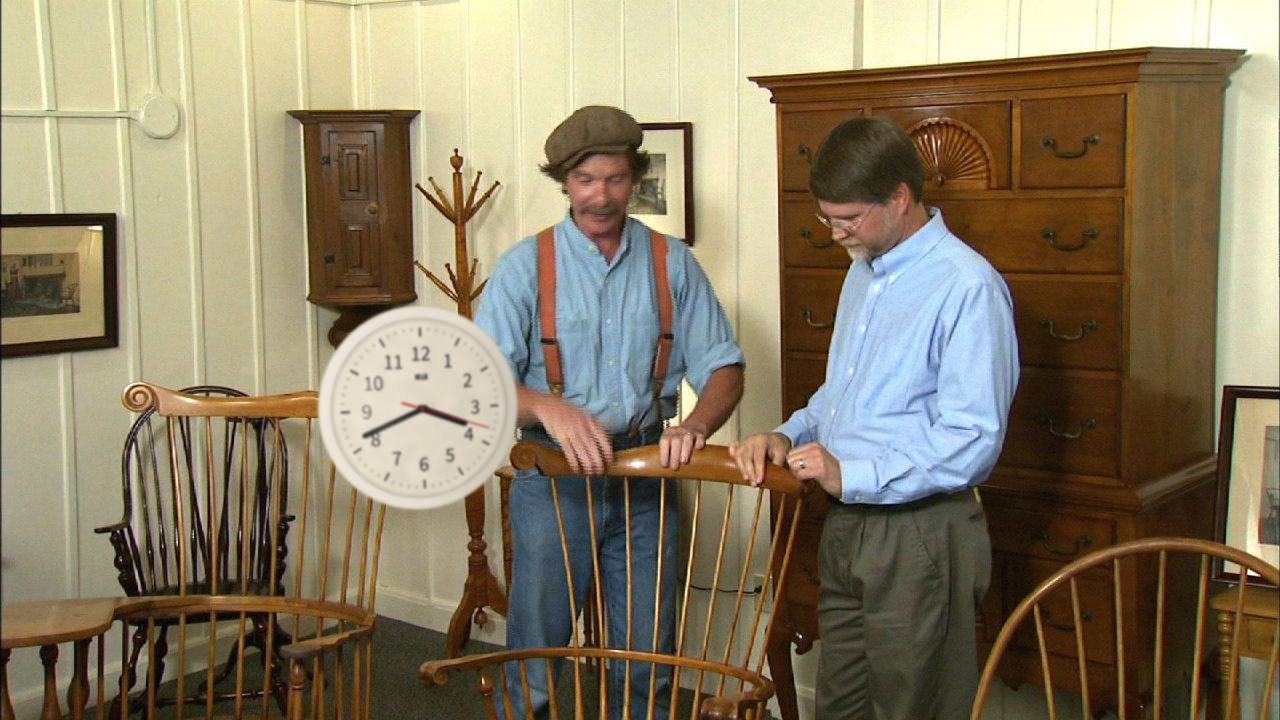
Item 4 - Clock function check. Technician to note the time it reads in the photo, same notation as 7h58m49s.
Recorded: 3h41m18s
